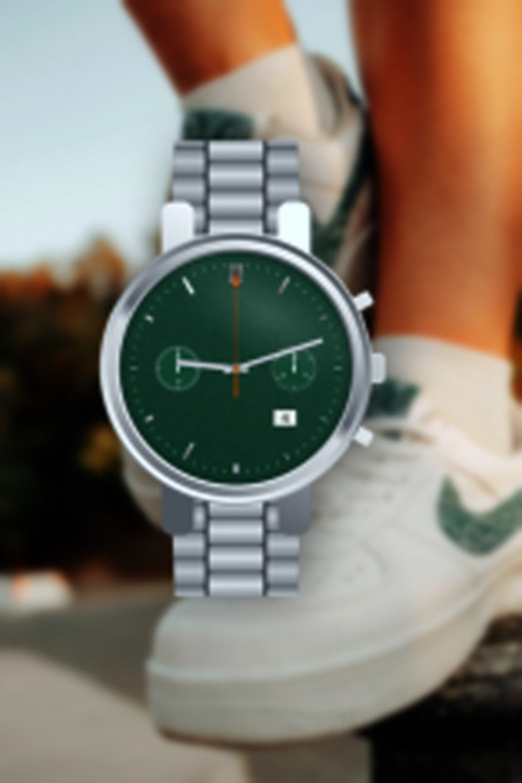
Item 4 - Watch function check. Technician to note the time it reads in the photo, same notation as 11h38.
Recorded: 9h12
